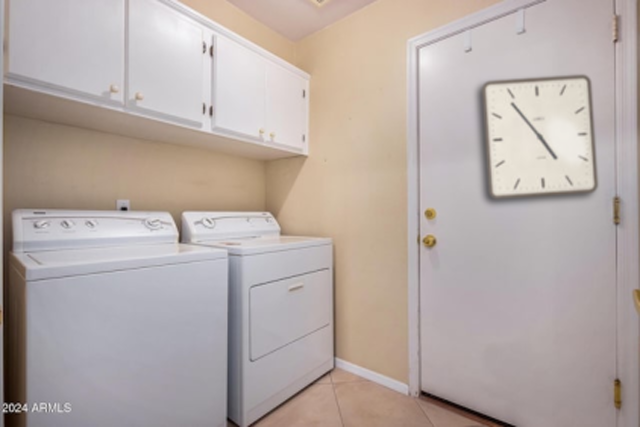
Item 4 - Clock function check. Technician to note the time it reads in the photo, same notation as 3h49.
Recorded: 4h54
